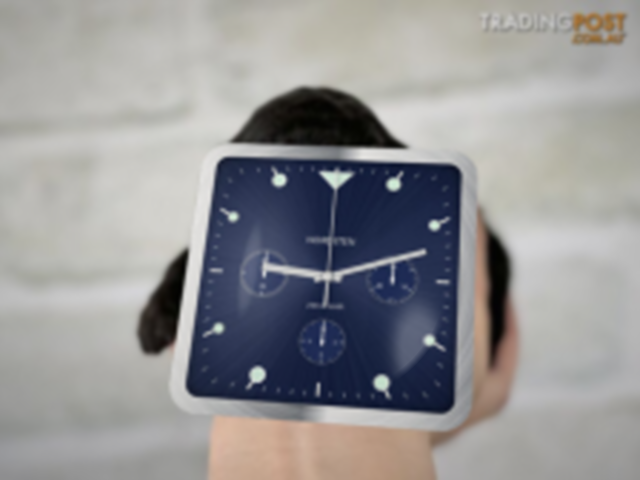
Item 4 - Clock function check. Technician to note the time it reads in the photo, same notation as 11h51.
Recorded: 9h12
